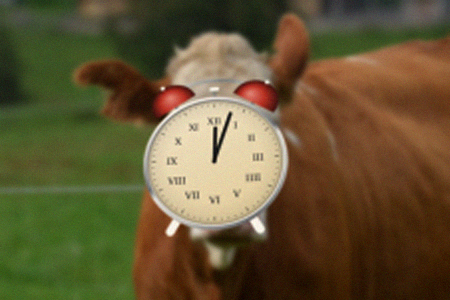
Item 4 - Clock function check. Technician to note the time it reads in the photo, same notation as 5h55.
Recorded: 12h03
